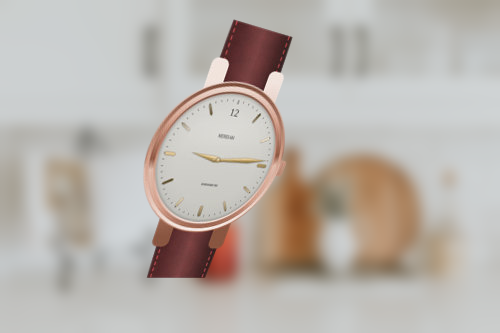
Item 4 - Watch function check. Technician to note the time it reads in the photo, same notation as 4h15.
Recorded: 9h14
